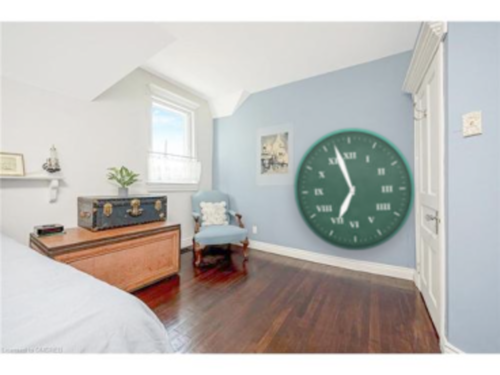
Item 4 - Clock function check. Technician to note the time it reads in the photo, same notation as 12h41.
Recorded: 6h57
